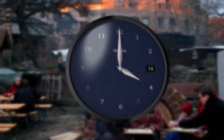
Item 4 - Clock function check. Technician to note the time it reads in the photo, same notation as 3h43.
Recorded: 4h00
